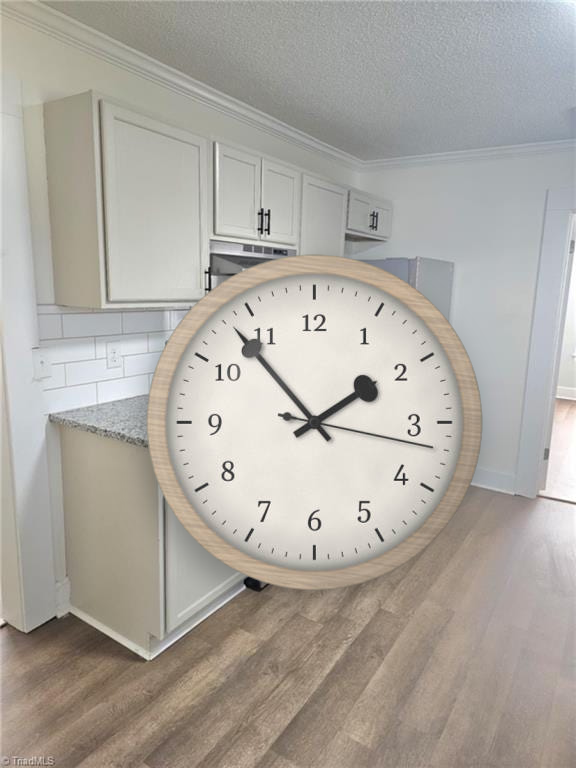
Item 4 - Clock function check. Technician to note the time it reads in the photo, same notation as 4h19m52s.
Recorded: 1h53m17s
